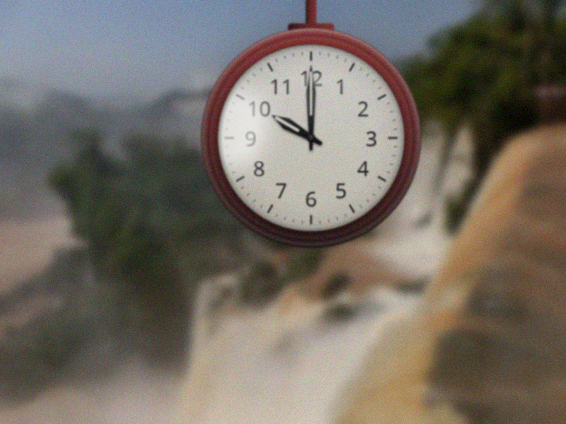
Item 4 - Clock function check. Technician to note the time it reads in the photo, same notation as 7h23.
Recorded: 10h00
